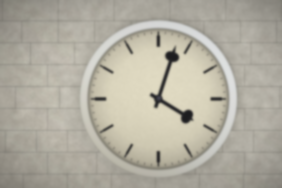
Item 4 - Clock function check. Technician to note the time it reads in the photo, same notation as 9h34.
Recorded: 4h03
